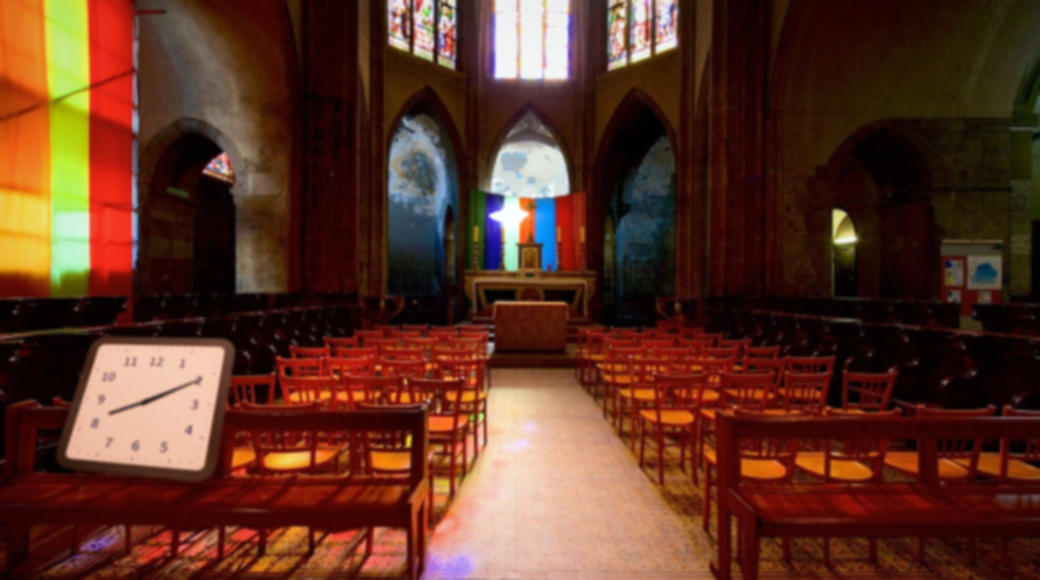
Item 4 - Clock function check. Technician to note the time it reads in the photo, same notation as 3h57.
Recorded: 8h10
